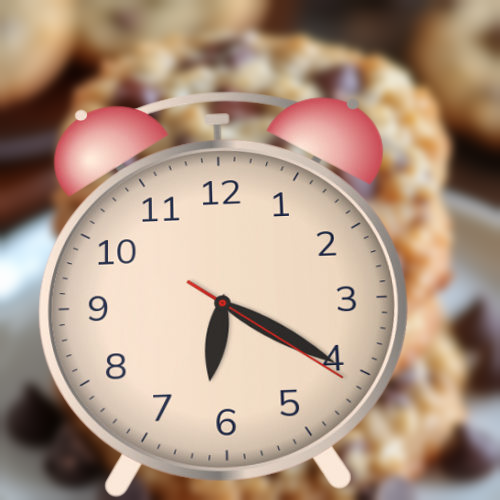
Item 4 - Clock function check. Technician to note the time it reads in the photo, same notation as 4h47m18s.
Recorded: 6h20m21s
